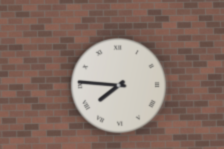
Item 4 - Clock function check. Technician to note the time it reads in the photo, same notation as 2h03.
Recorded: 7h46
